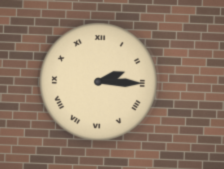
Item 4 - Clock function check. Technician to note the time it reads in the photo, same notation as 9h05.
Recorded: 2h15
